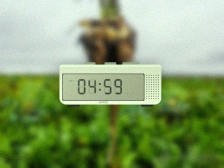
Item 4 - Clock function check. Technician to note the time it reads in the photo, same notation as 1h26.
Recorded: 4h59
